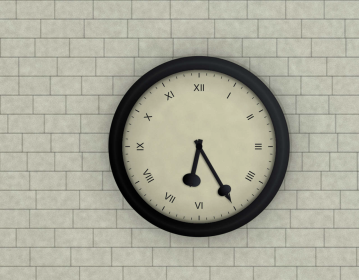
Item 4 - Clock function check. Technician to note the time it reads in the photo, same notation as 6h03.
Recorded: 6h25
